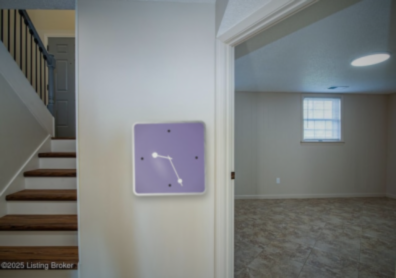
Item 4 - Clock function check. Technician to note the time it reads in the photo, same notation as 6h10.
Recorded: 9h26
